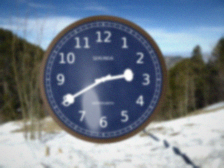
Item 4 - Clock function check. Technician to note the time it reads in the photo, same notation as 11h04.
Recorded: 2h40
